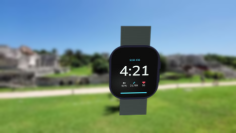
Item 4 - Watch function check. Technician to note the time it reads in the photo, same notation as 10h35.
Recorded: 4h21
